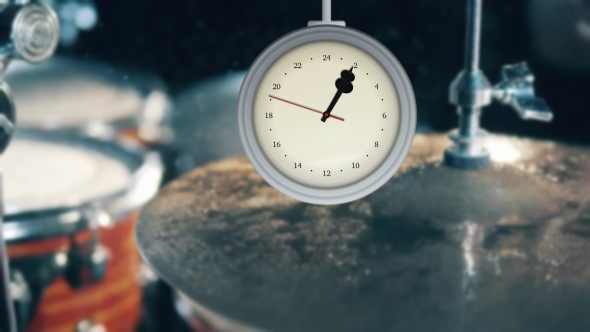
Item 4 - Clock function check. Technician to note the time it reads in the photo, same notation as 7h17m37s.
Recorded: 2h04m48s
